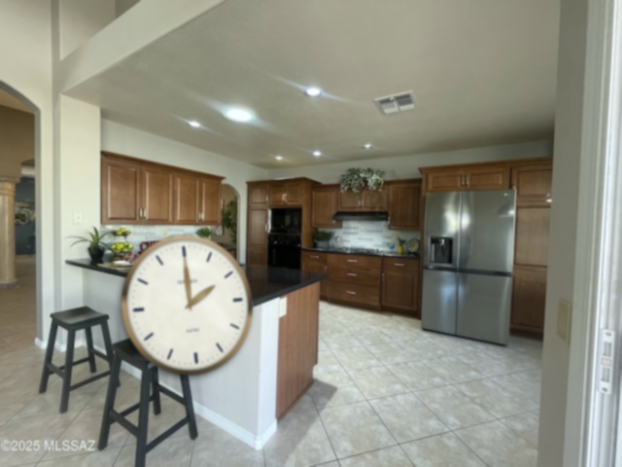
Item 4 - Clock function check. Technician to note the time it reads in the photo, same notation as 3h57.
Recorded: 2h00
